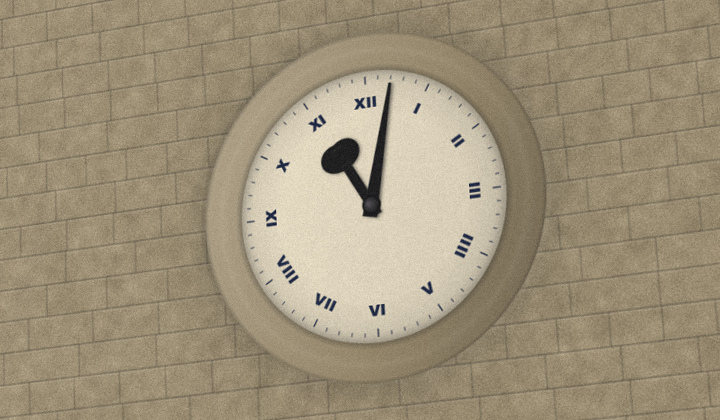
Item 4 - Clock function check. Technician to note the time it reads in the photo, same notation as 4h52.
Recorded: 11h02
